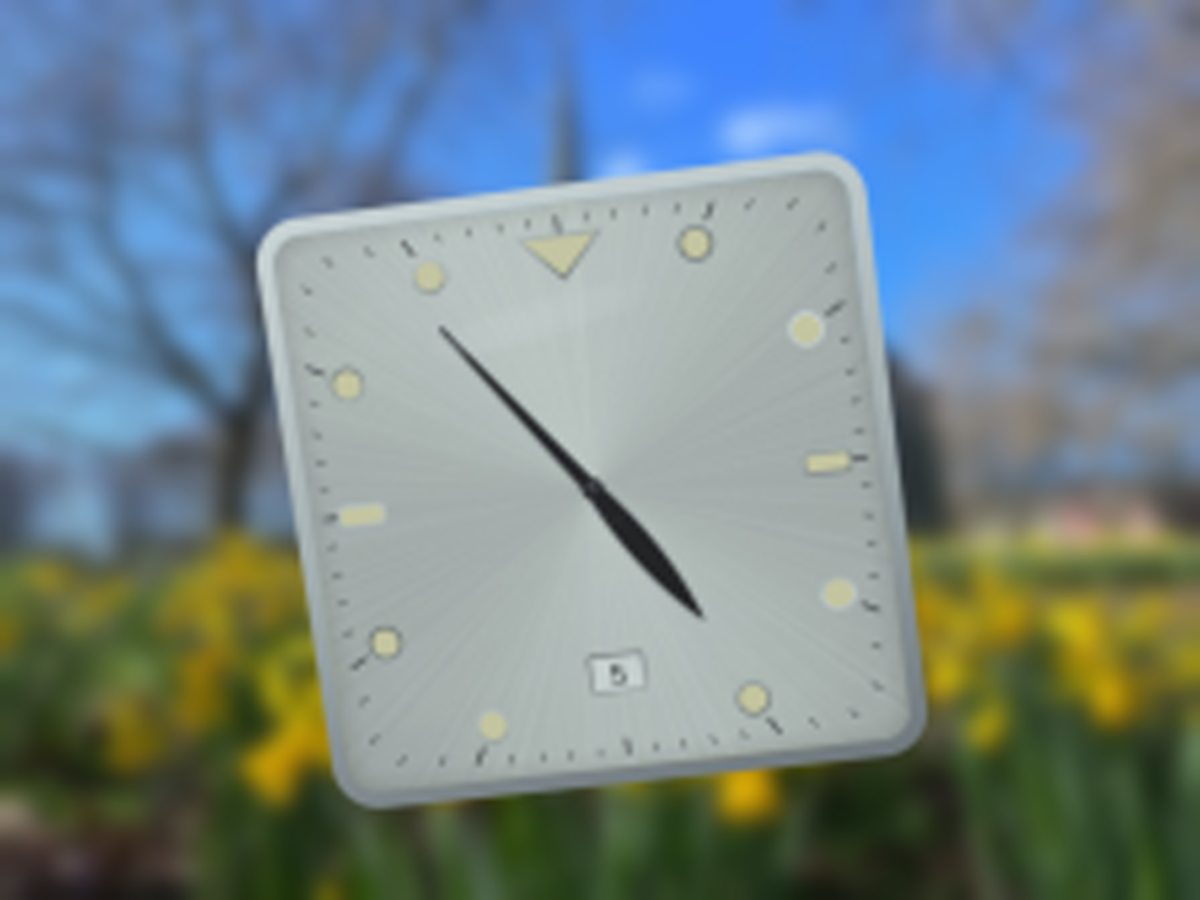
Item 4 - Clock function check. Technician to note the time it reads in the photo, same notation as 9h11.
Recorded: 4h54
